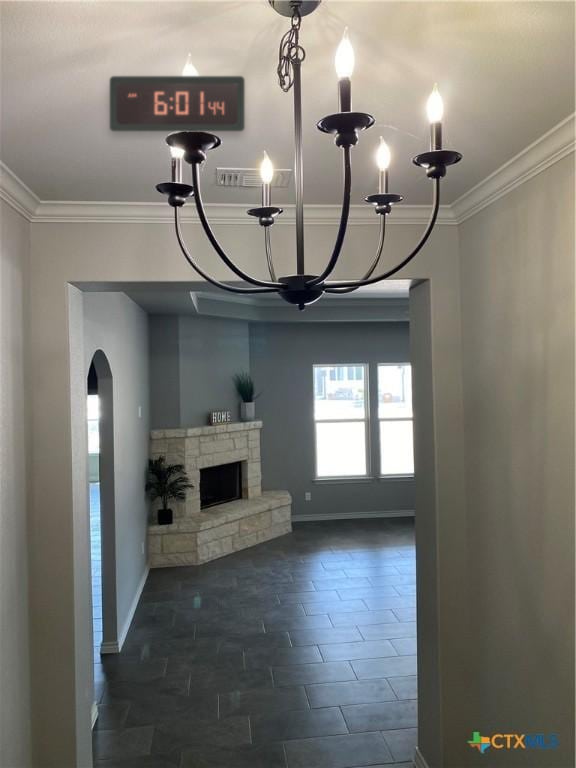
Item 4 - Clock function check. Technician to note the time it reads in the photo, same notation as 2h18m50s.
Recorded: 6h01m44s
